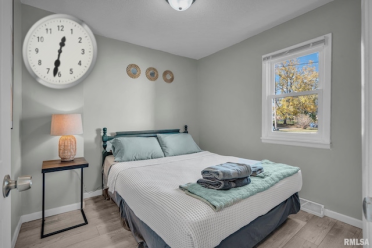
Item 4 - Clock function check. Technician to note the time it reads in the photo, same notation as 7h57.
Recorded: 12h32
